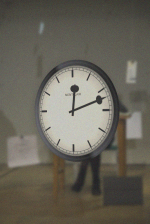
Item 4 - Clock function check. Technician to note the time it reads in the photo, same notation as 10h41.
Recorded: 12h12
